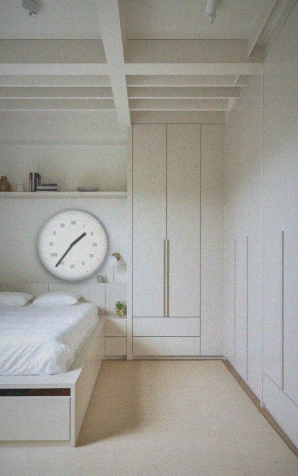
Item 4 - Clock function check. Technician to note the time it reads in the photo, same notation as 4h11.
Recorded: 1h36
